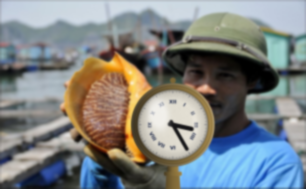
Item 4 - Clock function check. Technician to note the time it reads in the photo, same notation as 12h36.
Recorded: 3h25
